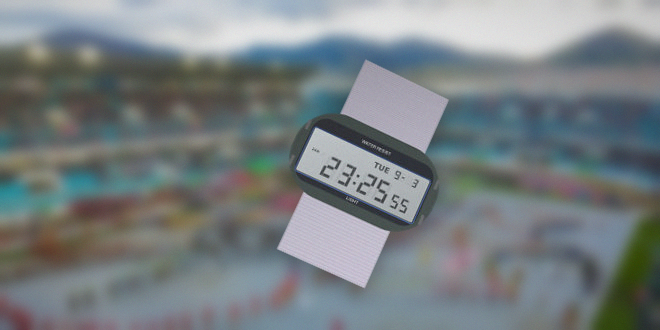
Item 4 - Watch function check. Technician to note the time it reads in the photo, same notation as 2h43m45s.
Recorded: 23h25m55s
